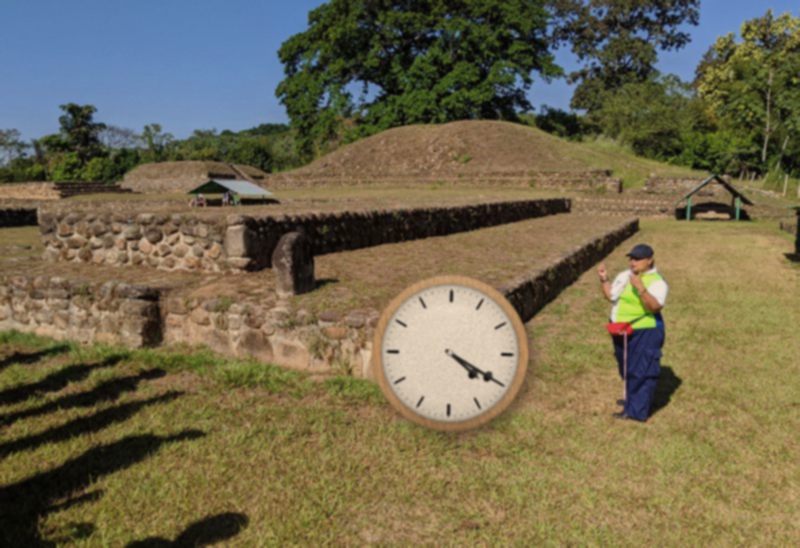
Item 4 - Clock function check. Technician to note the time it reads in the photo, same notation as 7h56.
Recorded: 4h20
